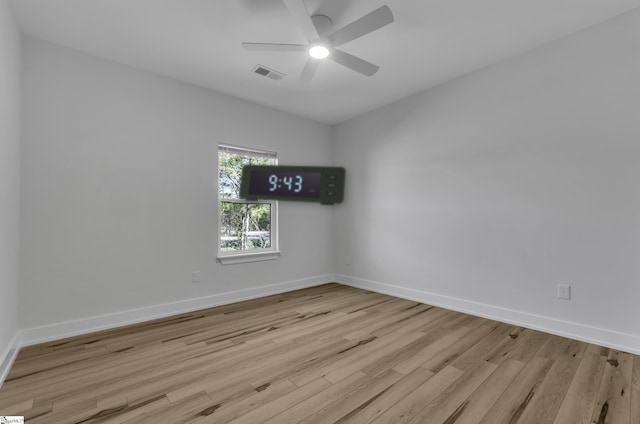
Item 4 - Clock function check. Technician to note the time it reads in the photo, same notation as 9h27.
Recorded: 9h43
